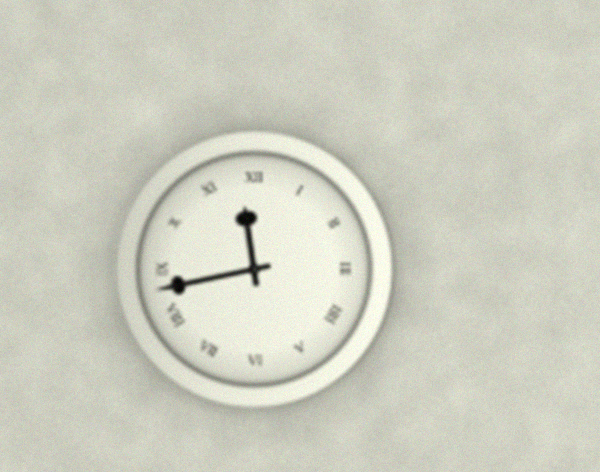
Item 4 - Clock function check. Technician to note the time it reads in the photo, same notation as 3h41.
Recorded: 11h43
